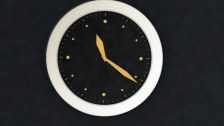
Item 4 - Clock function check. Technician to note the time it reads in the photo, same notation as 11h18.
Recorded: 11h21
